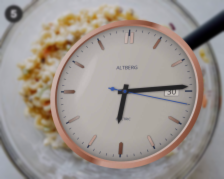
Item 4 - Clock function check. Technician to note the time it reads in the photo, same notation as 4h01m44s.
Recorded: 6h14m17s
